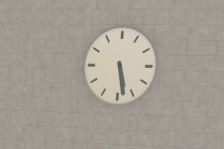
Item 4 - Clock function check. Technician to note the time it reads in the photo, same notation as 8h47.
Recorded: 5h28
